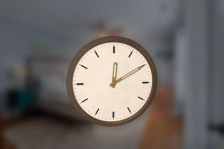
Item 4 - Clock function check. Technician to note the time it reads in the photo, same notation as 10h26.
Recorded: 12h10
